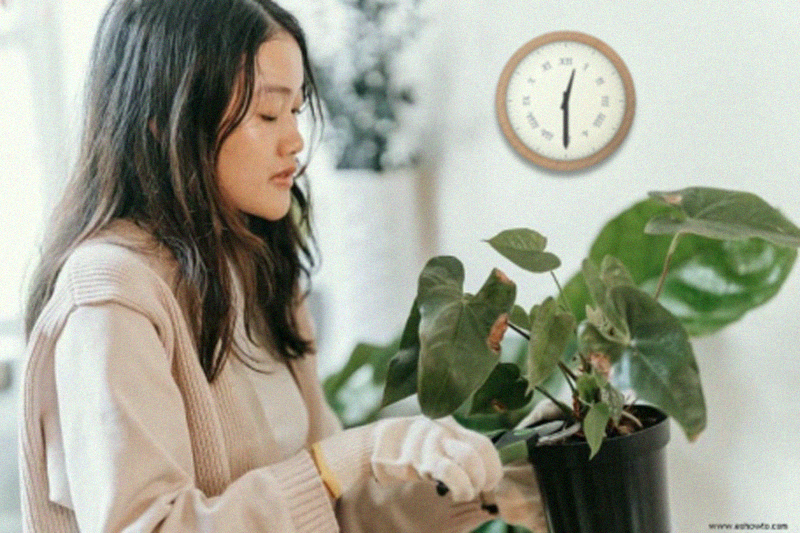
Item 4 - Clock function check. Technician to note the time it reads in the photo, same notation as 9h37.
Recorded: 12h30
